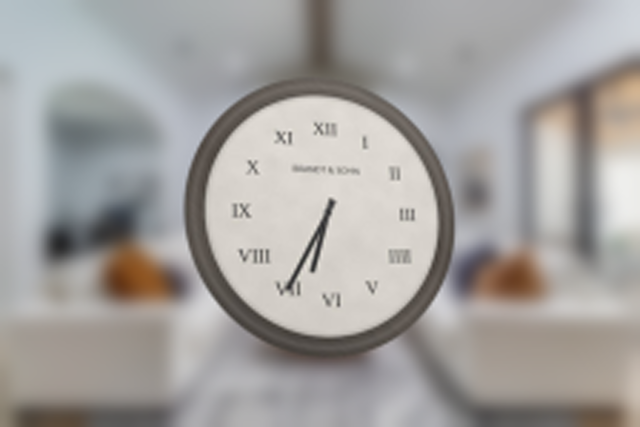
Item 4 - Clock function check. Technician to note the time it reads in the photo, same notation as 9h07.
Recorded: 6h35
